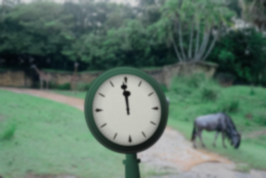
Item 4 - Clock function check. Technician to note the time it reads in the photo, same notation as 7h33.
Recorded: 11h59
